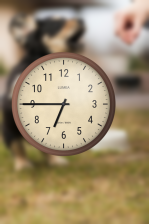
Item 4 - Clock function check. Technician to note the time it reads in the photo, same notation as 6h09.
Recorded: 6h45
